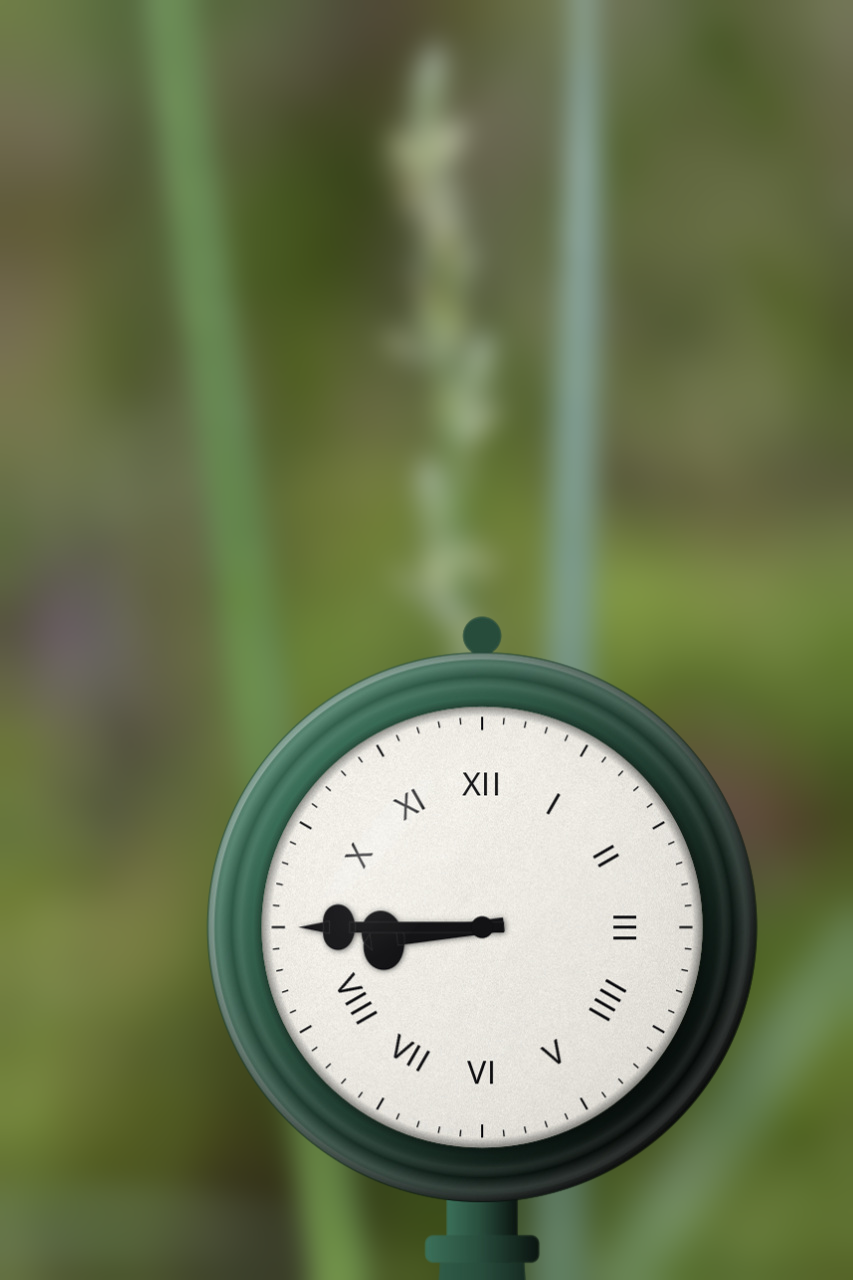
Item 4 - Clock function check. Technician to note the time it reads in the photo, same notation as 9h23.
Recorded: 8h45
